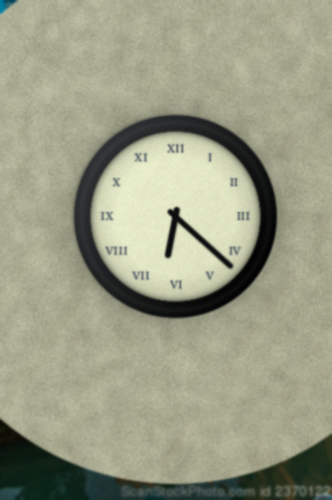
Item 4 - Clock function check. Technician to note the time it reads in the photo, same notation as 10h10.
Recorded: 6h22
